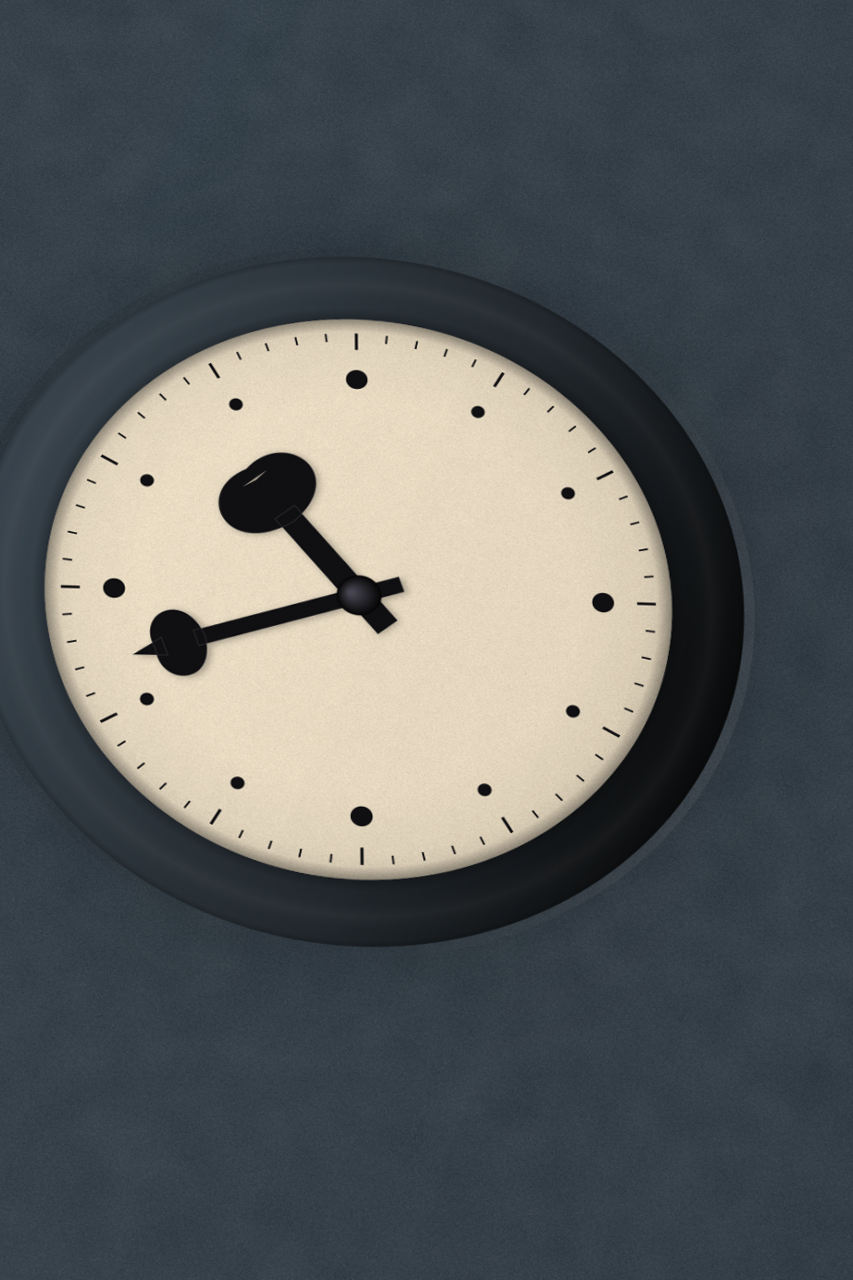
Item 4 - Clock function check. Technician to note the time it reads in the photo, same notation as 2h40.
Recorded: 10h42
